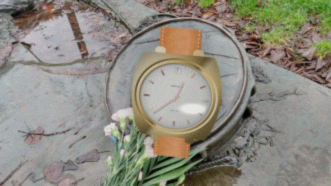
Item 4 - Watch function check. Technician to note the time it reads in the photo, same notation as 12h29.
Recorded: 12h38
